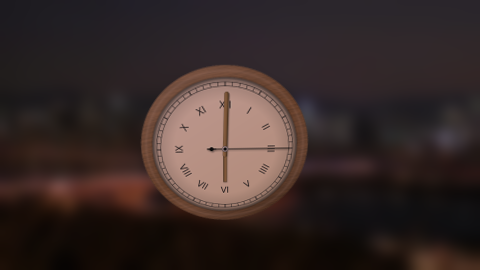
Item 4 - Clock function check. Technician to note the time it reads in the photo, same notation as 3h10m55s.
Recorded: 6h00m15s
